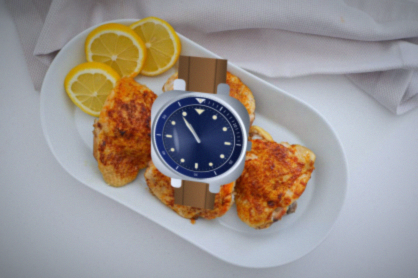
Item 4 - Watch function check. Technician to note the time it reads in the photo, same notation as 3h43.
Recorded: 10h54
